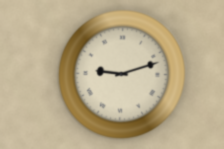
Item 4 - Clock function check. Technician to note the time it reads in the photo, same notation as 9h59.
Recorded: 9h12
